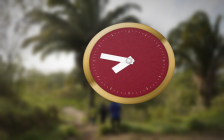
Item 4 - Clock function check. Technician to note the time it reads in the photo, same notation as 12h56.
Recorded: 7h47
